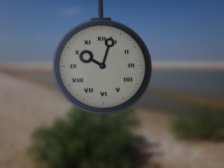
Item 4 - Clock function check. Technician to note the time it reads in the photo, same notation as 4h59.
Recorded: 10h03
